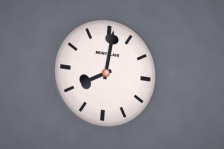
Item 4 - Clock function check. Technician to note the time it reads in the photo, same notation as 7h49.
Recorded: 8h01
